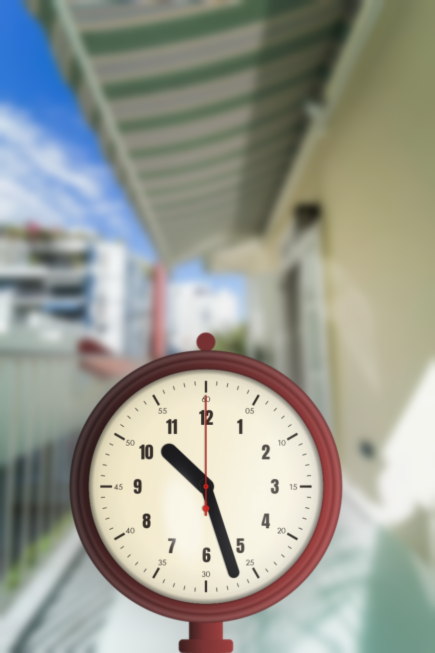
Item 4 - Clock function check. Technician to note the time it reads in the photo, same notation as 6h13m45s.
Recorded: 10h27m00s
